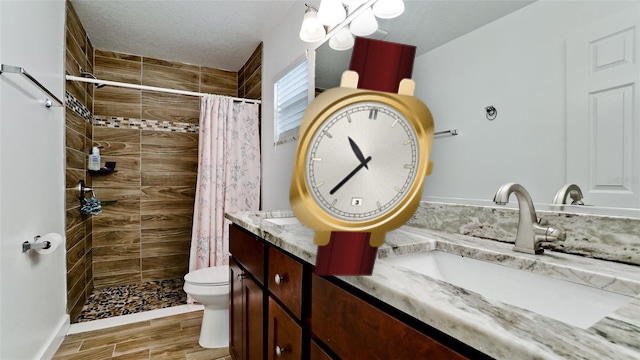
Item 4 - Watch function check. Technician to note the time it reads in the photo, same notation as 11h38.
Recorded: 10h37
